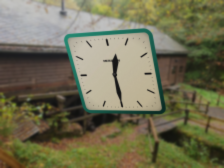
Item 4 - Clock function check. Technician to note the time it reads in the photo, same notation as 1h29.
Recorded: 12h30
